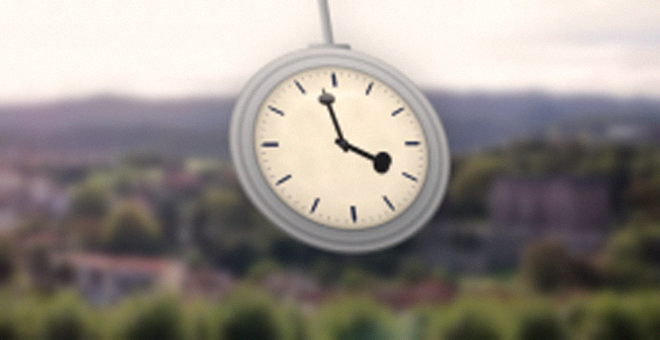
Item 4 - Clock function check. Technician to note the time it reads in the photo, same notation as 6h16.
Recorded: 3h58
